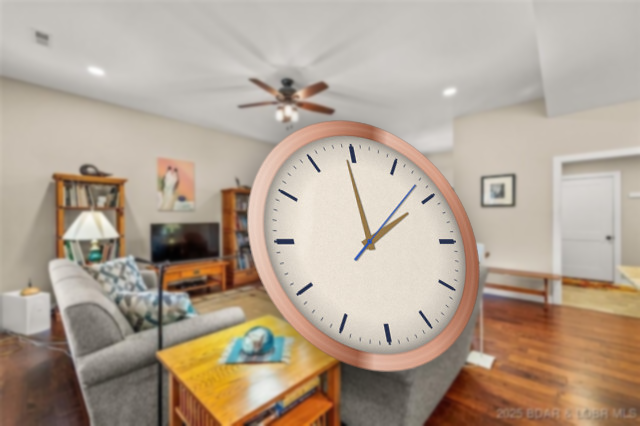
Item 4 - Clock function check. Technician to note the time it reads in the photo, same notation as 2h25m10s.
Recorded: 1h59m08s
